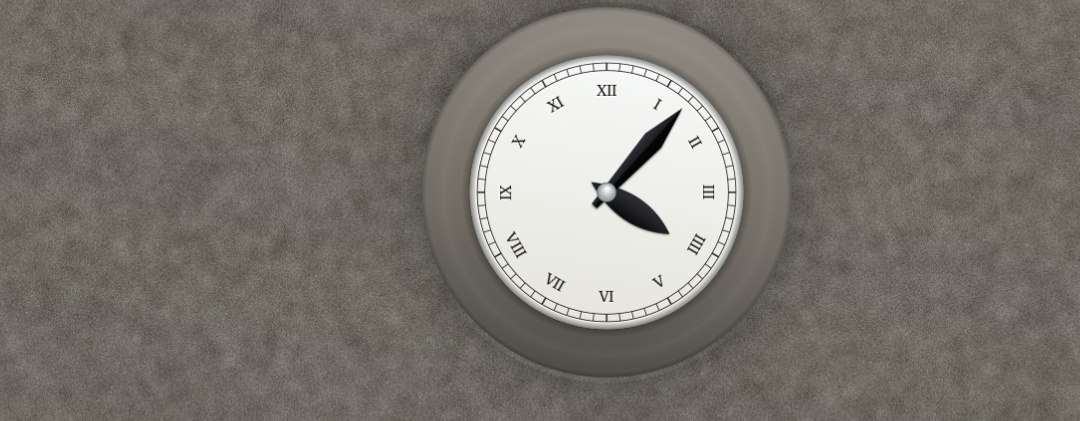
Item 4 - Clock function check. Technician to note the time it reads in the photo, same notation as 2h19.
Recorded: 4h07
